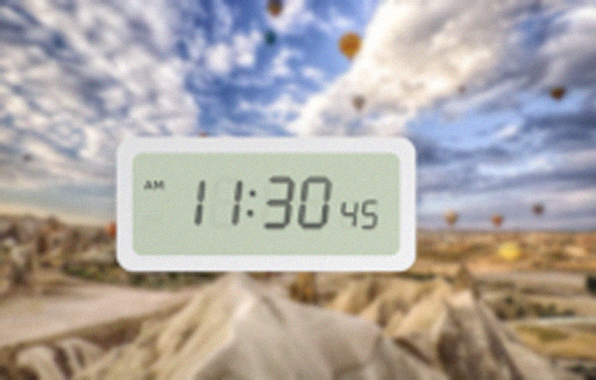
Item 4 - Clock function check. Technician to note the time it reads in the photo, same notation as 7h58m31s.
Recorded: 11h30m45s
